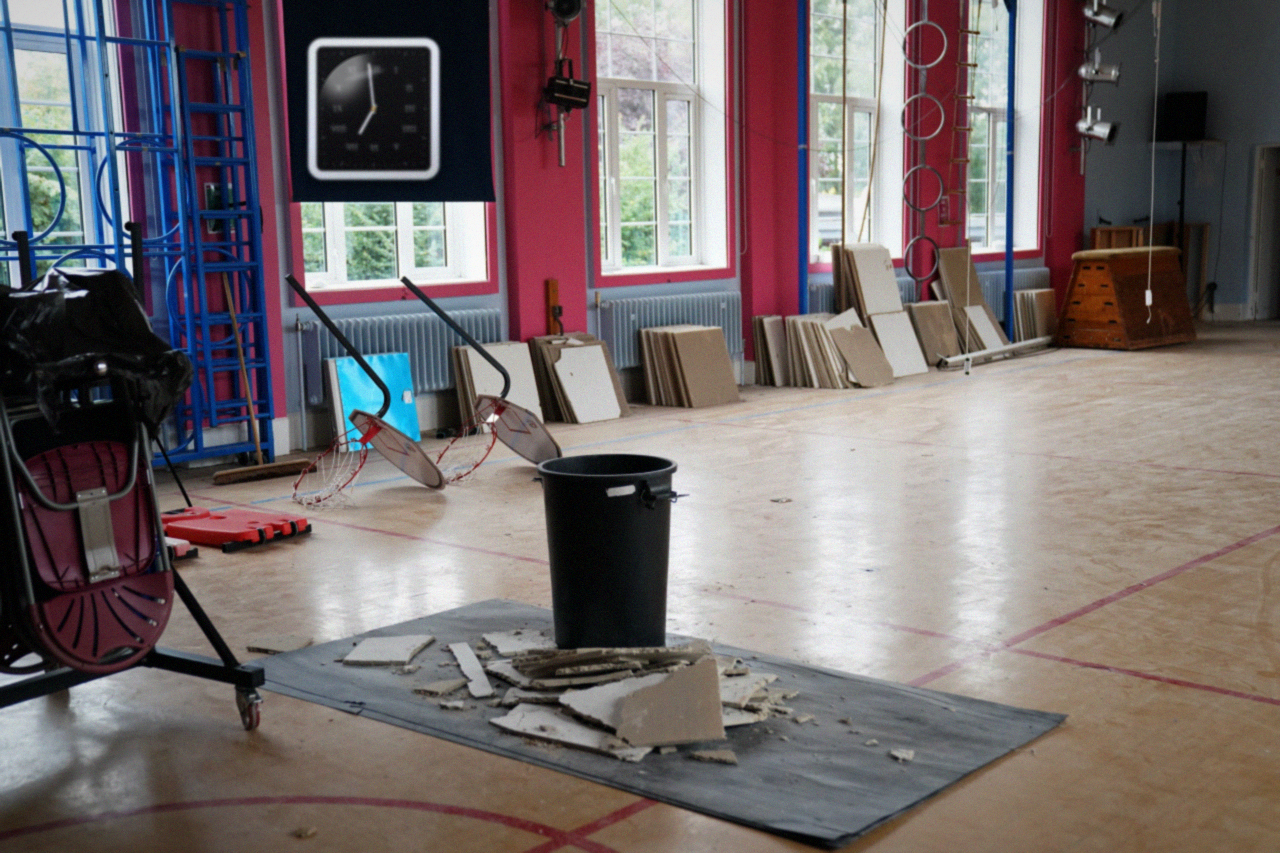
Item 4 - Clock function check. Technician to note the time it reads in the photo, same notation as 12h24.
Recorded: 6h59
